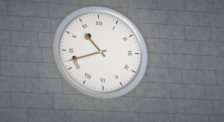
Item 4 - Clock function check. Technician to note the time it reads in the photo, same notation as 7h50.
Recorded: 10h42
